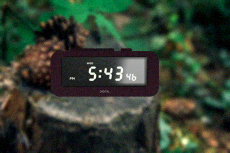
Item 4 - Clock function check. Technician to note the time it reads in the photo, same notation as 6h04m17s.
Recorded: 5h43m46s
